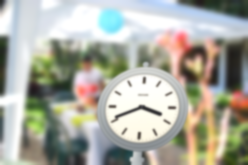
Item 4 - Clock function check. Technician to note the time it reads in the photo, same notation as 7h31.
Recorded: 3h41
